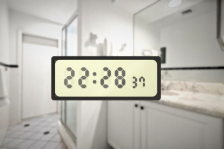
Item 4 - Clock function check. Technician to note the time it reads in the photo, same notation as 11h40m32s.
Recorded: 22h28m37s
